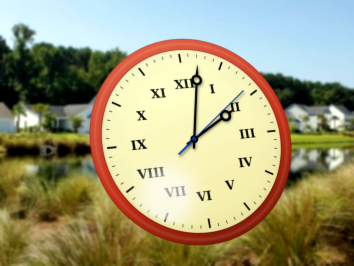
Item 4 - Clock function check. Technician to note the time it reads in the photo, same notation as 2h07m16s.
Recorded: 2h02m09s
